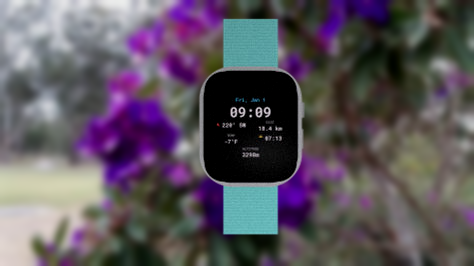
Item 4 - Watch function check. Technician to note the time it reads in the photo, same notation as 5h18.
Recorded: 9h09
